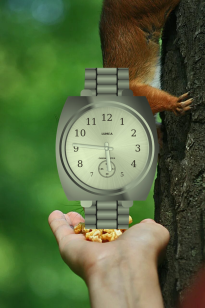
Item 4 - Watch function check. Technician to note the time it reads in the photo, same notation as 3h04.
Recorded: 5h46
